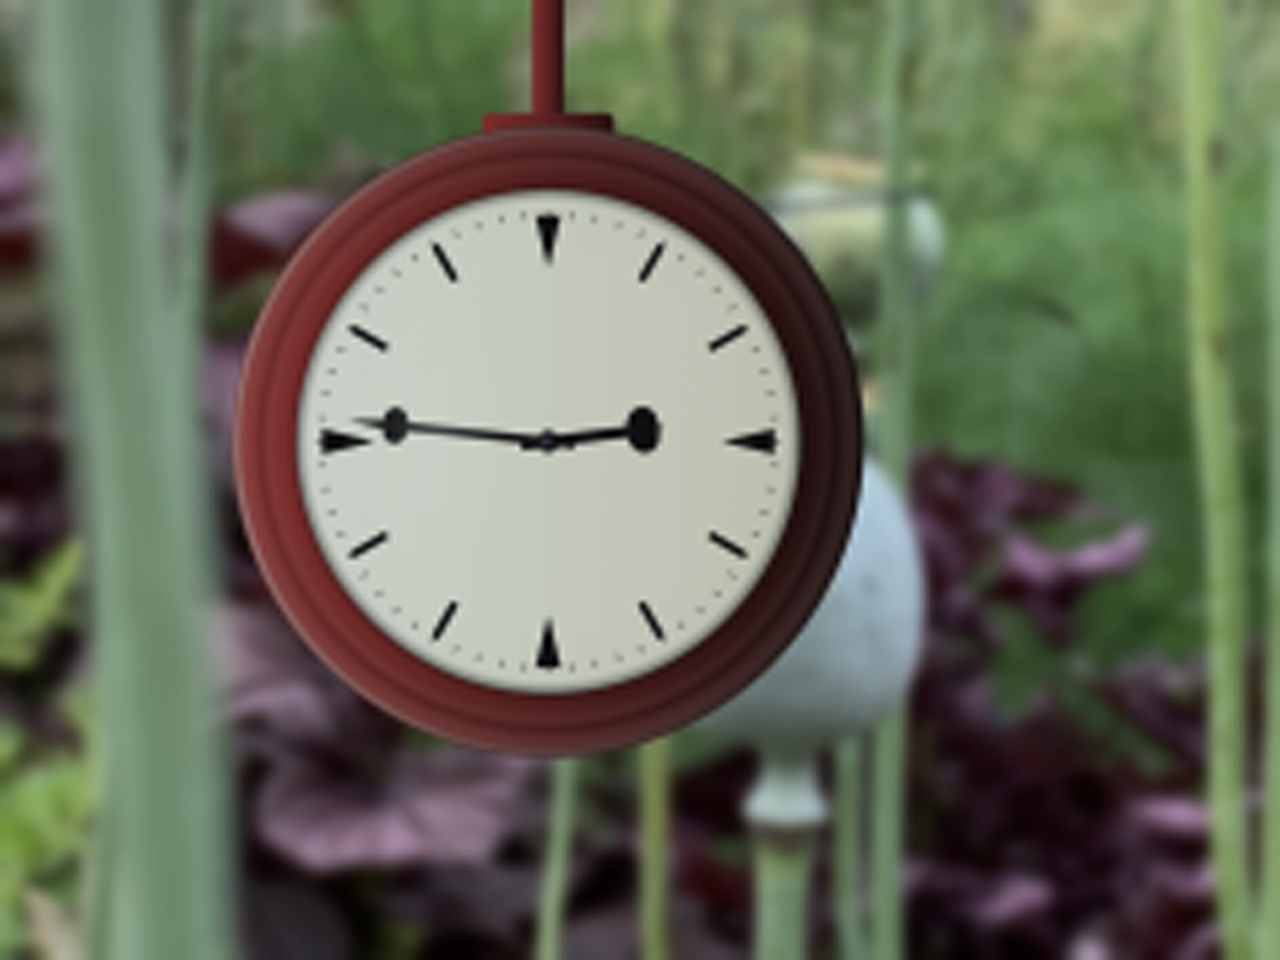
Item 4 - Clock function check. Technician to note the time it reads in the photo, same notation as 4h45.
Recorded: 2h46
